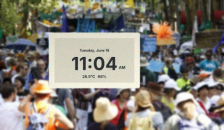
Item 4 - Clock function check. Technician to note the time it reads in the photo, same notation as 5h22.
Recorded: 11h04
